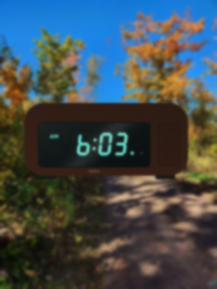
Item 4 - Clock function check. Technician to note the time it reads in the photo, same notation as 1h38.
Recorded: 6h03
